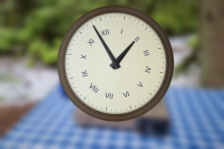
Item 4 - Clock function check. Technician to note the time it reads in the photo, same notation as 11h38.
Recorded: 1h58
